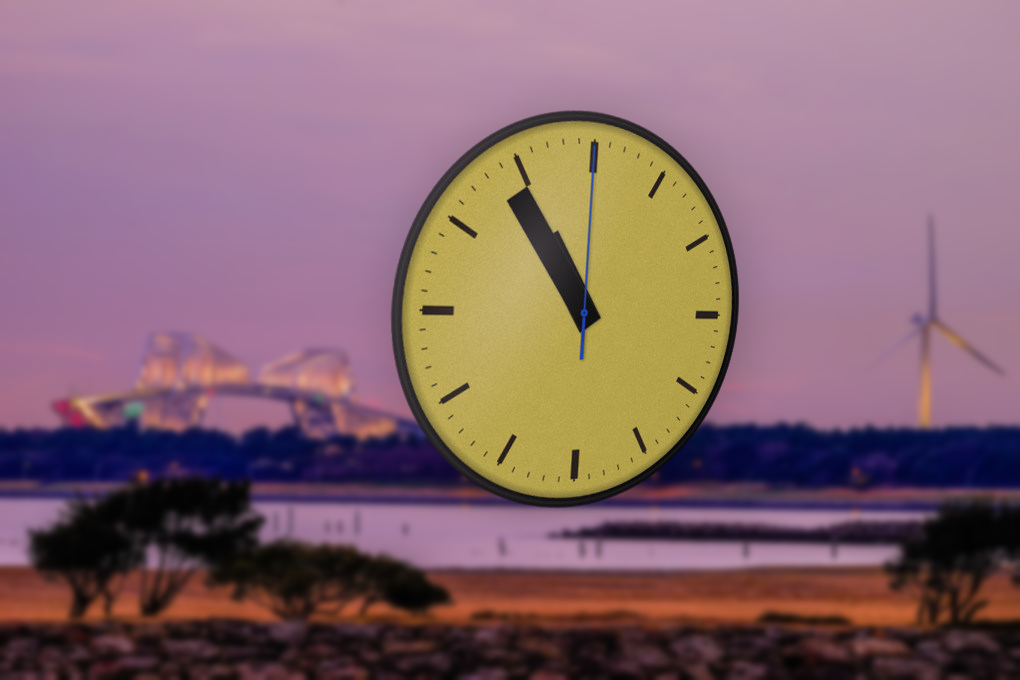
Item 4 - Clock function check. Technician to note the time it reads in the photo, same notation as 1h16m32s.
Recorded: 10h54m00s
